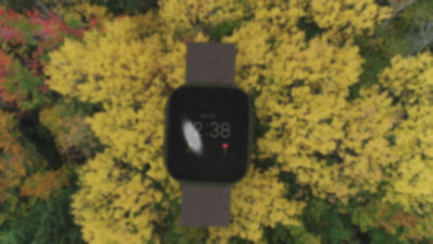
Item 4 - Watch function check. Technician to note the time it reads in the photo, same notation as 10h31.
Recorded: 12h38
